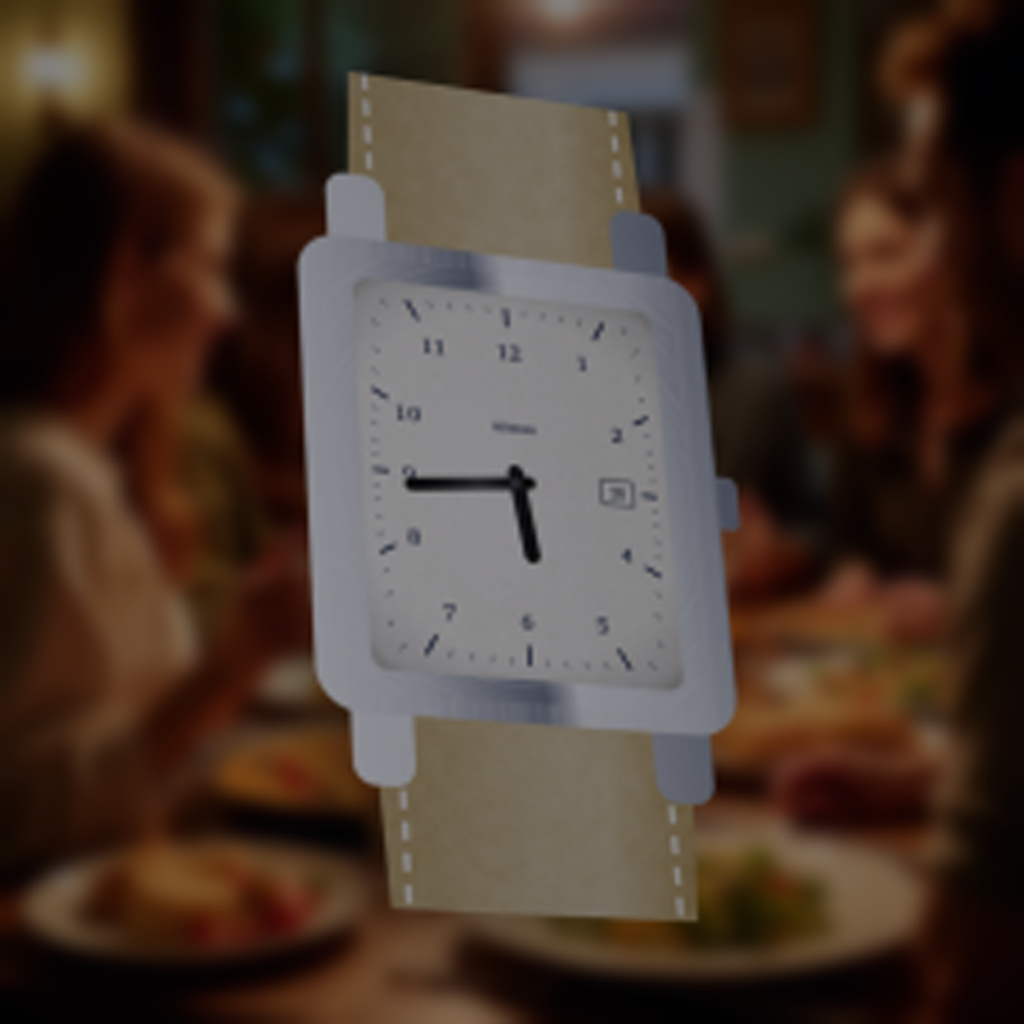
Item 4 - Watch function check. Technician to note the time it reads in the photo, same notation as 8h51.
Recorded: 5h44
